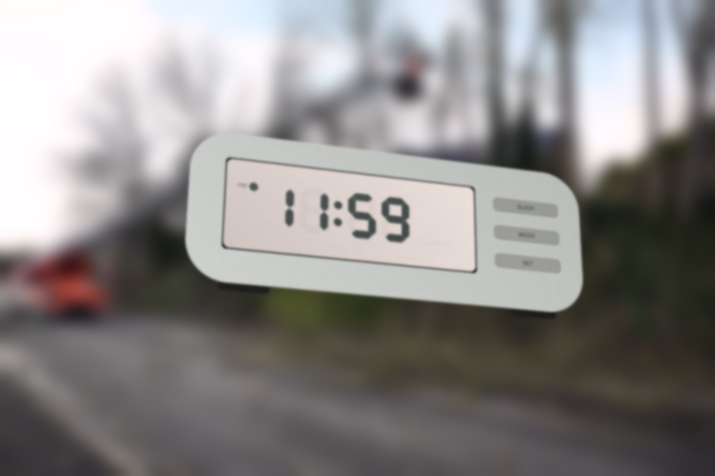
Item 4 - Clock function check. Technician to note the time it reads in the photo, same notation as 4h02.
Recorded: 11h59
